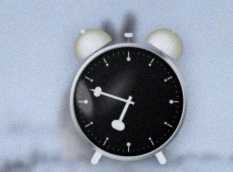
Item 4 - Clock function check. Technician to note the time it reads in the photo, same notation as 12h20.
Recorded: 6h48
